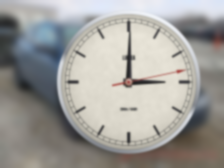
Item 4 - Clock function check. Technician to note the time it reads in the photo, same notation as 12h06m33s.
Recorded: 3h00m13s
